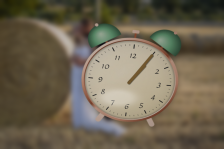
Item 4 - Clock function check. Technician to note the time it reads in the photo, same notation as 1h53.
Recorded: 1h05
